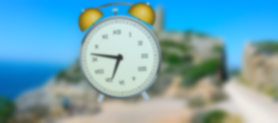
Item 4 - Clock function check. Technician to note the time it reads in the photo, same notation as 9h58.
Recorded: 6h47
